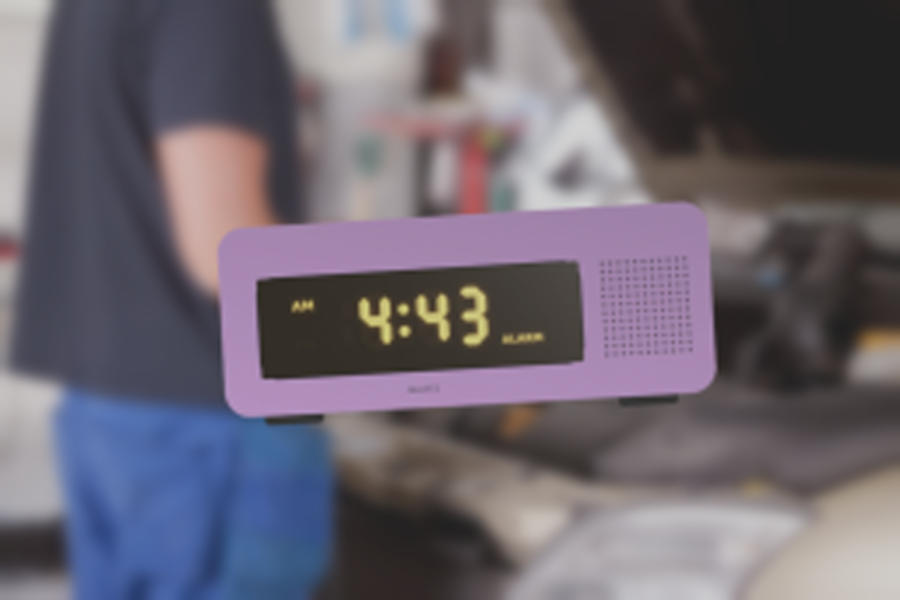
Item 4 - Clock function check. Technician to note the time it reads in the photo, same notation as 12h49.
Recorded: 4h43
